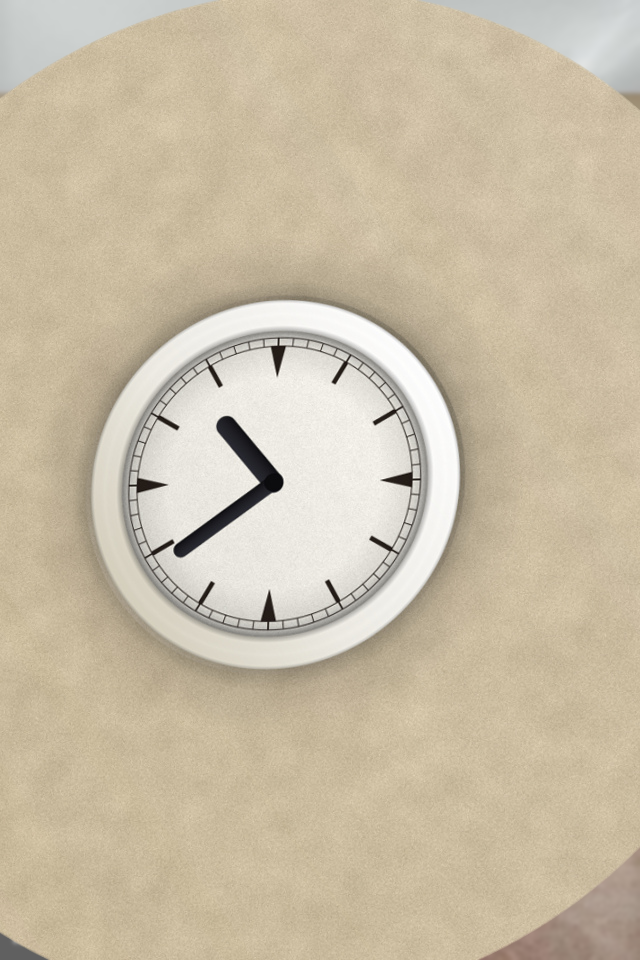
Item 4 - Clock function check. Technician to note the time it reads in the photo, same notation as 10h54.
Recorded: 10h39
